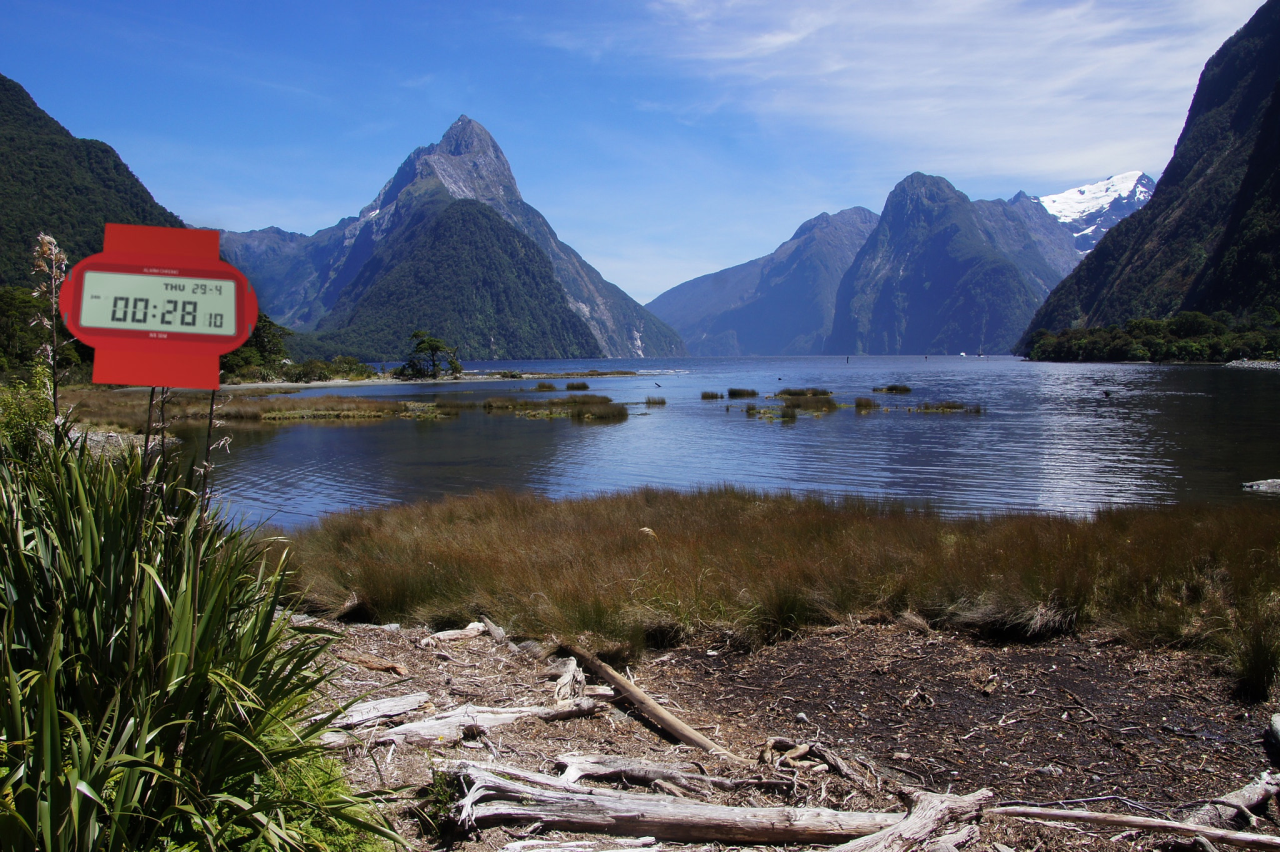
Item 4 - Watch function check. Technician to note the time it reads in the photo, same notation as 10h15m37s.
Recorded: 0h28m10s
